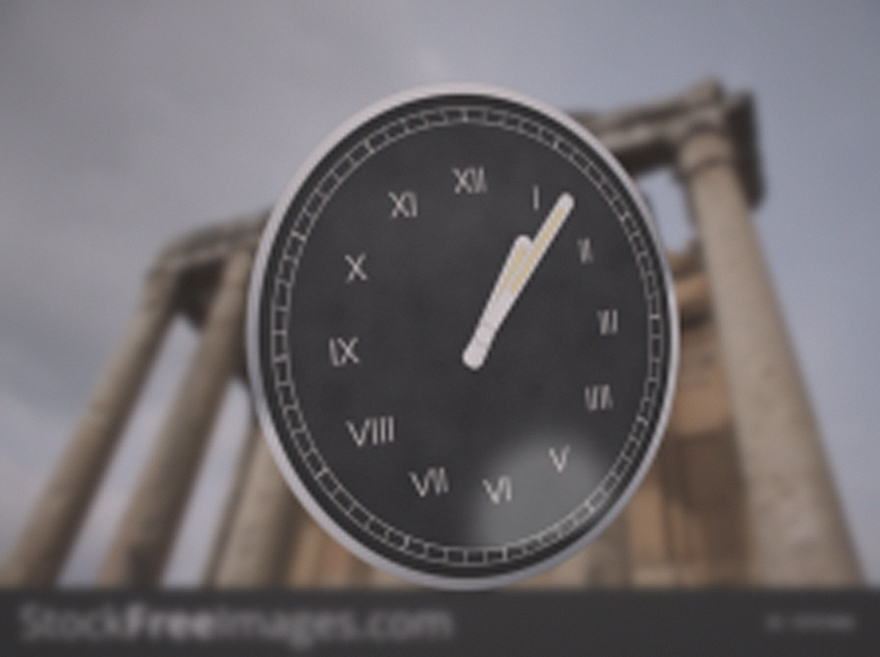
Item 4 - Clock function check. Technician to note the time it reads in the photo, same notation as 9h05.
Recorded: 1h07
